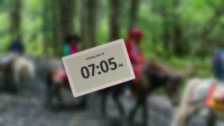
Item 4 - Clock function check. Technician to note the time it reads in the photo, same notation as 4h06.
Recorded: 7h05
